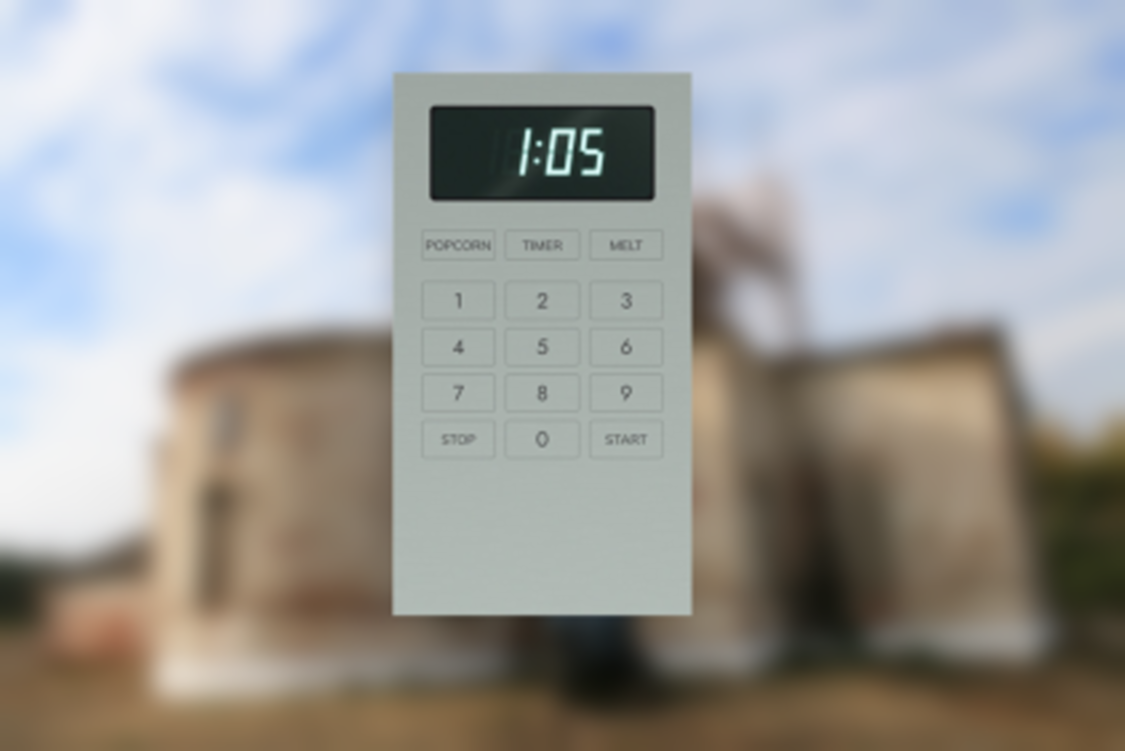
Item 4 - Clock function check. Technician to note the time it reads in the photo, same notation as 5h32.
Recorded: 1h05
